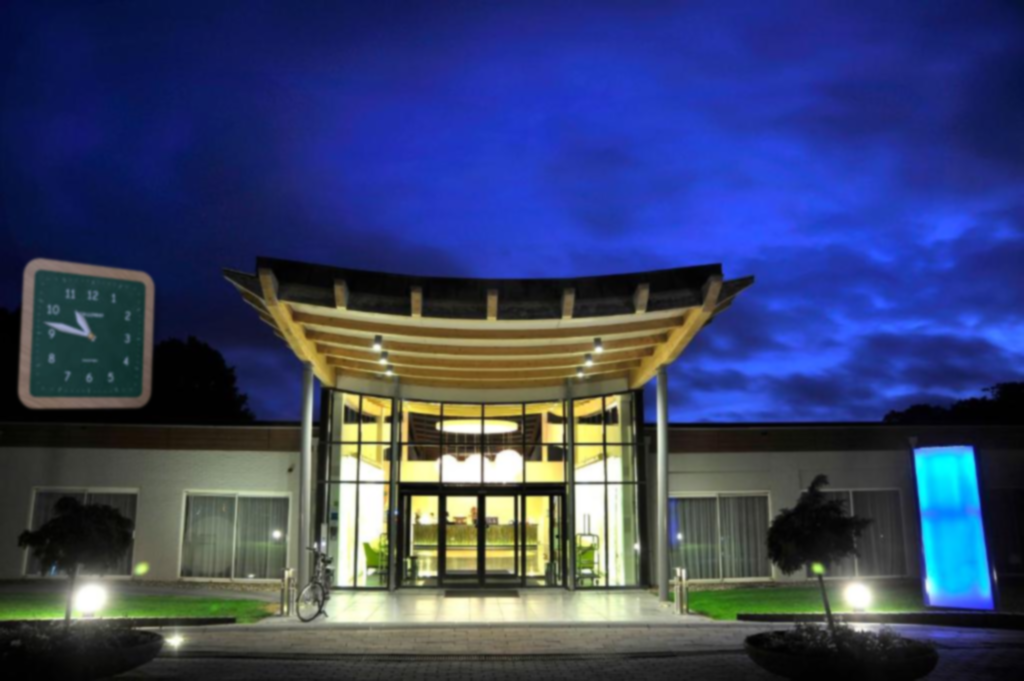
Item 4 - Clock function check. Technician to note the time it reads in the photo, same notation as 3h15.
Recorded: 10h47
